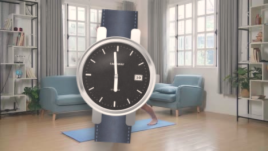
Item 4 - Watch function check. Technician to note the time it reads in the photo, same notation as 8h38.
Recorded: 5h59
